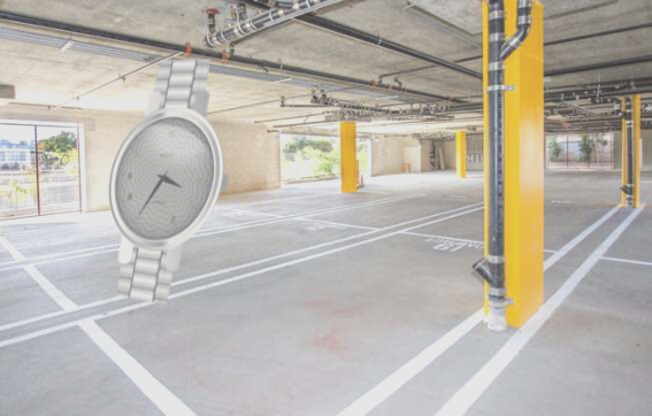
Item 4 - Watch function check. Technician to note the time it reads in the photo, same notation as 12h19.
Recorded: 3h35
